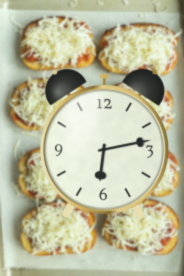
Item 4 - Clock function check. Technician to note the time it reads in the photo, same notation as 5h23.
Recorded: 6h13
